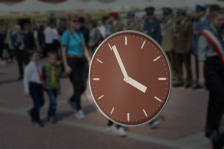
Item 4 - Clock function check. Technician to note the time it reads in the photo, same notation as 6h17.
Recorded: 3h56
